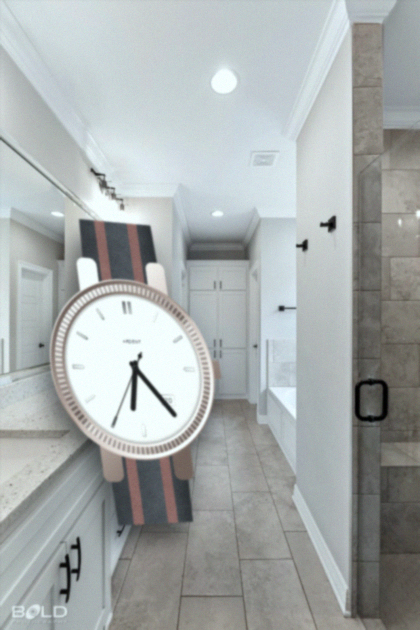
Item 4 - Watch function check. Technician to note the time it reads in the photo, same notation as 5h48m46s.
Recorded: 6h23m35s
